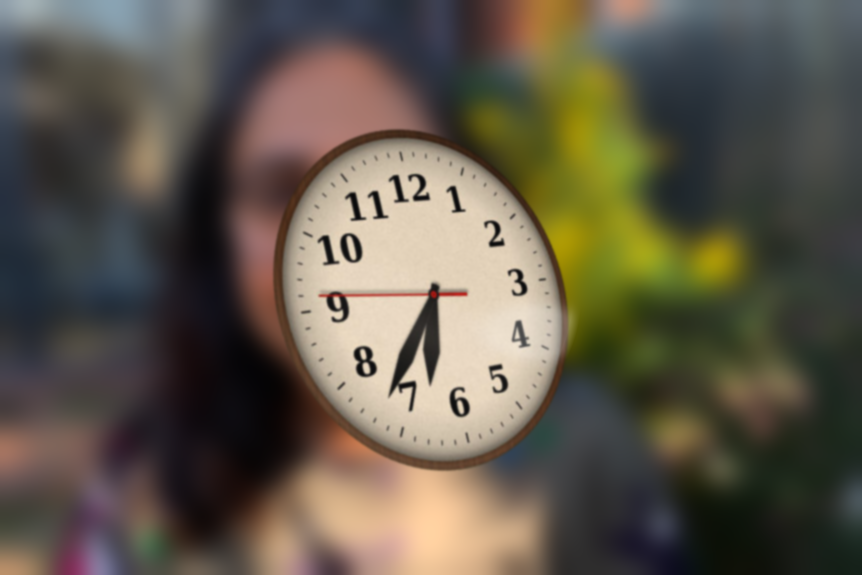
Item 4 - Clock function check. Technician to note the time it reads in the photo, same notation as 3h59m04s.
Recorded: 6h36m46s
